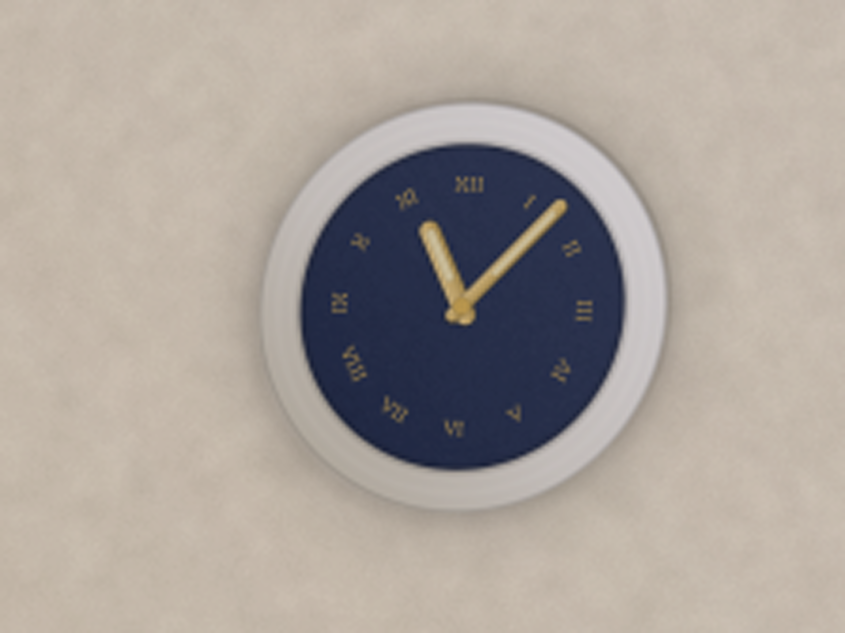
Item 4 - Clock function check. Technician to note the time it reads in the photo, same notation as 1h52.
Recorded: 11h07
